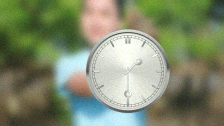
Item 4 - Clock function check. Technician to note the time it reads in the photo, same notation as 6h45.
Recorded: 1h30
